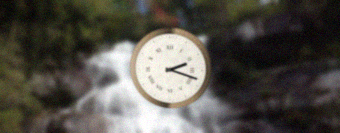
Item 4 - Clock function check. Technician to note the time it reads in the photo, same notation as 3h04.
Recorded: 2h18
